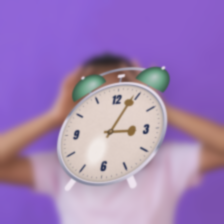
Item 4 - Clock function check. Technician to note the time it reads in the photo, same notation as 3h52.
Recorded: 3h04
